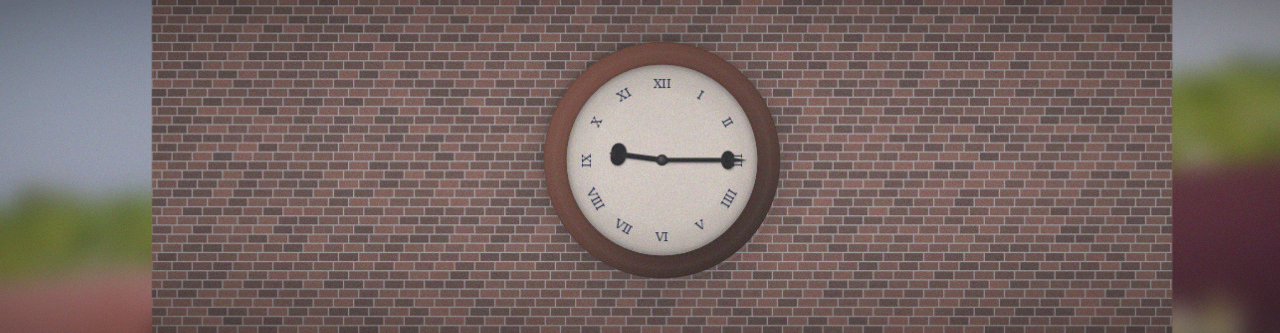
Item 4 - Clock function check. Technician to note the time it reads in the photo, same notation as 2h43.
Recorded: 9h15
